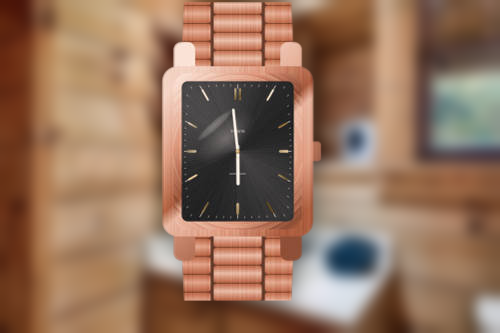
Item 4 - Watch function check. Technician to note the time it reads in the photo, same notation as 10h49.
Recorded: 5h59
